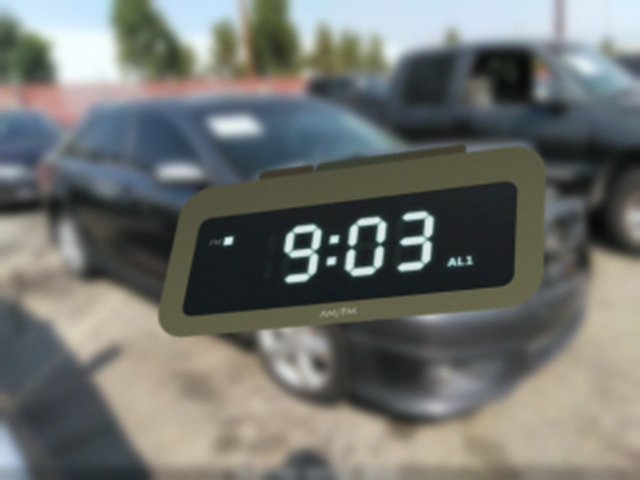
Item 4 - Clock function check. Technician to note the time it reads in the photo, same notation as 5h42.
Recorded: 9h03
